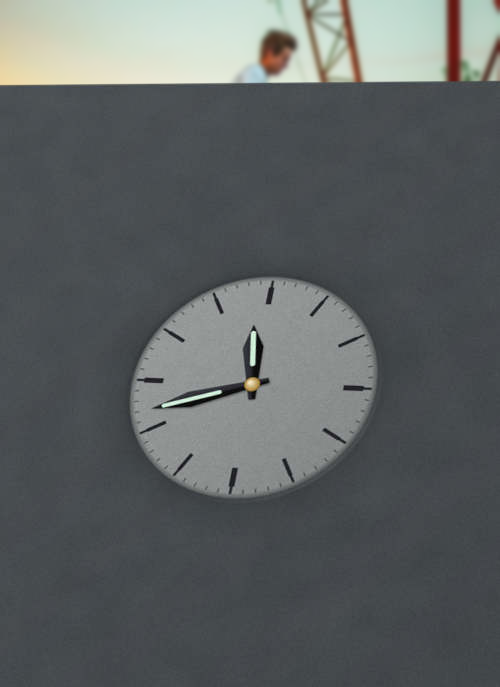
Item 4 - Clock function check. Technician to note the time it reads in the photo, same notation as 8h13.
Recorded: 11h42
